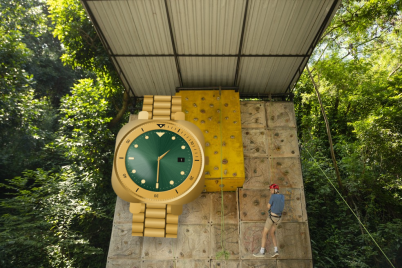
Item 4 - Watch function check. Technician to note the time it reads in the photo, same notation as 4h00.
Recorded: 1h30
